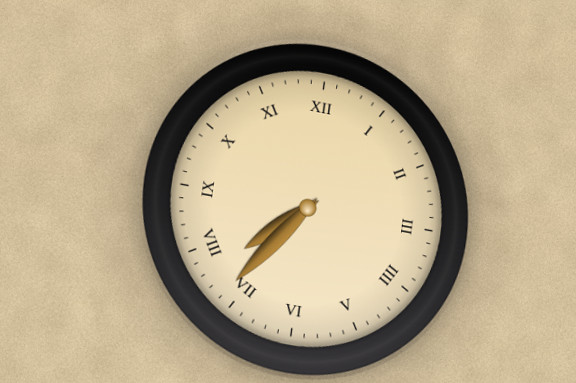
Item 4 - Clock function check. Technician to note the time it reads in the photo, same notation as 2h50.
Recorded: 7h36
